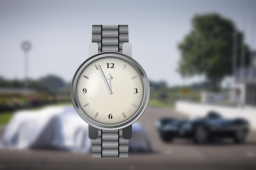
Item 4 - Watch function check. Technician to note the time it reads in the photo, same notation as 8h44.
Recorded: 11h56
